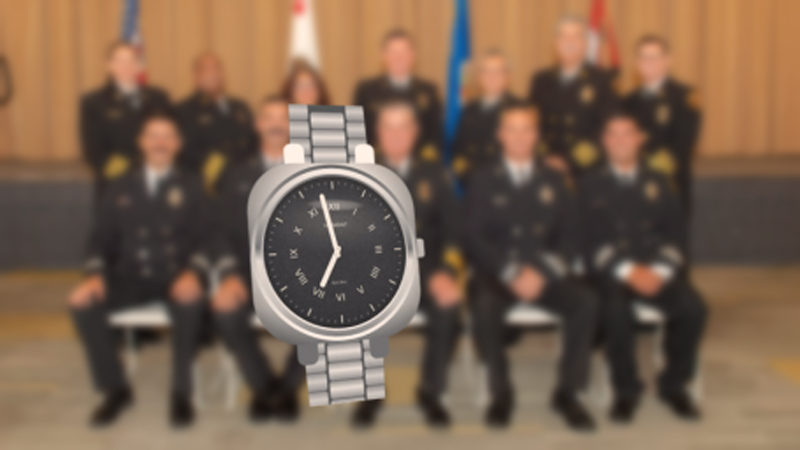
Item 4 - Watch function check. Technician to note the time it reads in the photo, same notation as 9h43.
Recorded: 6h58
